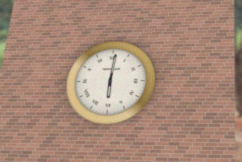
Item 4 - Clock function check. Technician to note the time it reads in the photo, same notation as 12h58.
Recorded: 6h01
